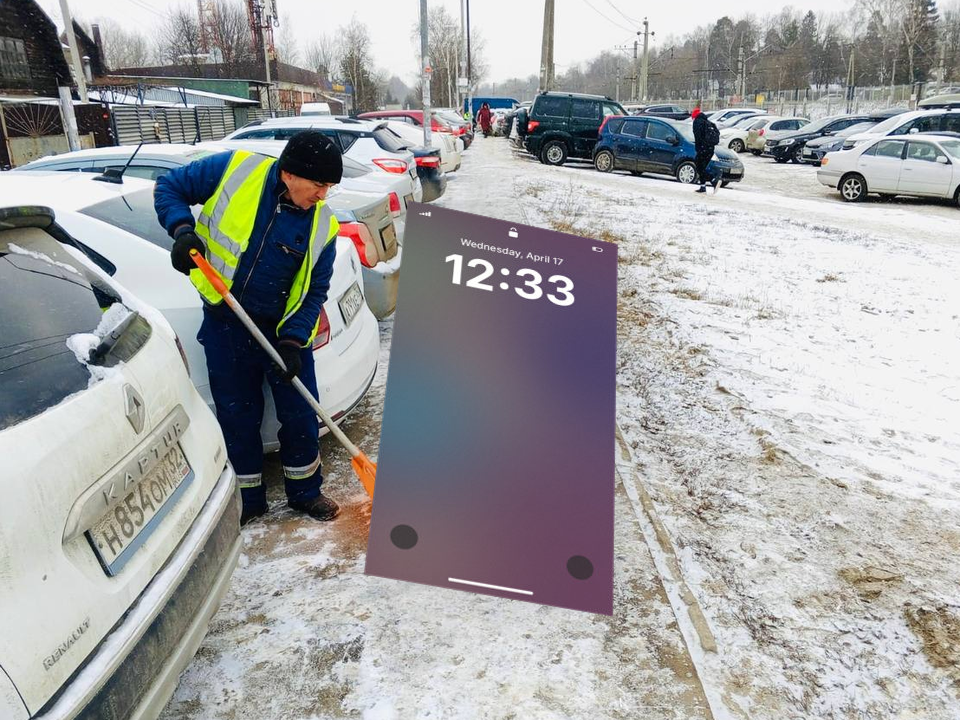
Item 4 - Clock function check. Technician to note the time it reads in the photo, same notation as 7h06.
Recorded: 12h33
